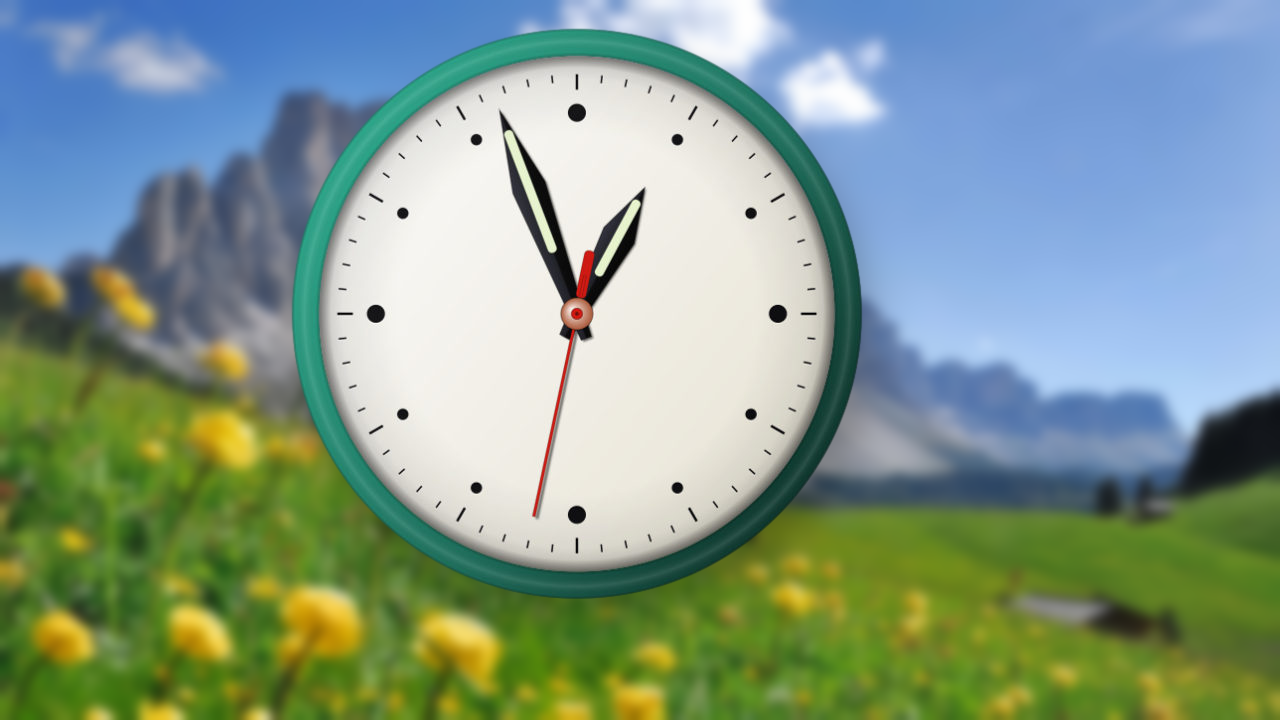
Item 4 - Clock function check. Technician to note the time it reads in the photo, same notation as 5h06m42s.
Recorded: 12h56m32s
